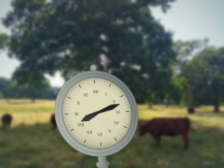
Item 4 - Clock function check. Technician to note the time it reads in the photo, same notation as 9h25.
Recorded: 8h12
